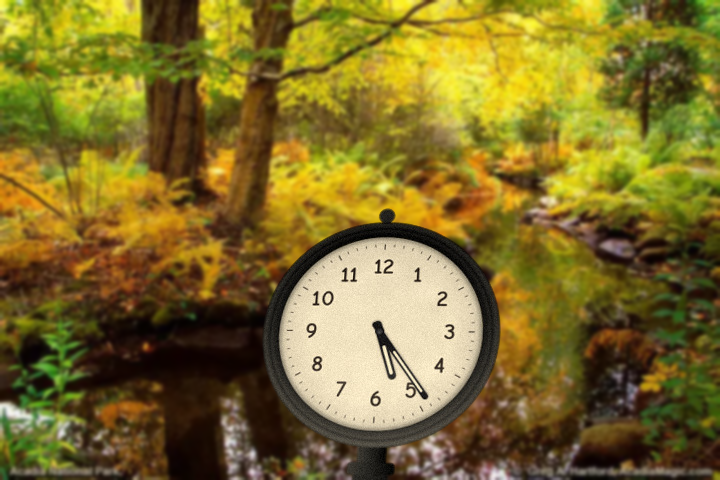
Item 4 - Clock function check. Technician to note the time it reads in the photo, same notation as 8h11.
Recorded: 5h24
